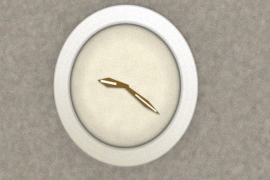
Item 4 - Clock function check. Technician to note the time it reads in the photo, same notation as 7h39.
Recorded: 9h21
